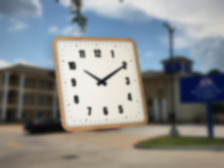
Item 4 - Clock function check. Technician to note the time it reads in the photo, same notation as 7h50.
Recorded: 10h10
